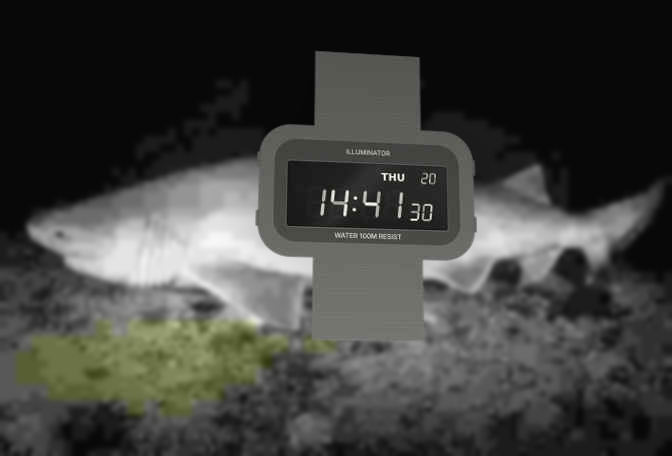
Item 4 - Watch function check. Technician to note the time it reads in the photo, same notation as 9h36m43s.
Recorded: 14h41m30s
